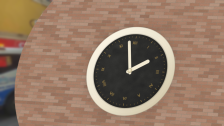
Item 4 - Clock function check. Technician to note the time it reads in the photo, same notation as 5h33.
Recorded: 1h58
